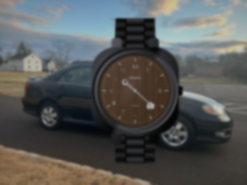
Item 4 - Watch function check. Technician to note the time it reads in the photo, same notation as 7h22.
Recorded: 10h22
